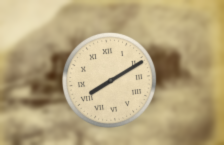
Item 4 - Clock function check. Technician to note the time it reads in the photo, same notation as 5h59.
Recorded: 8h11
